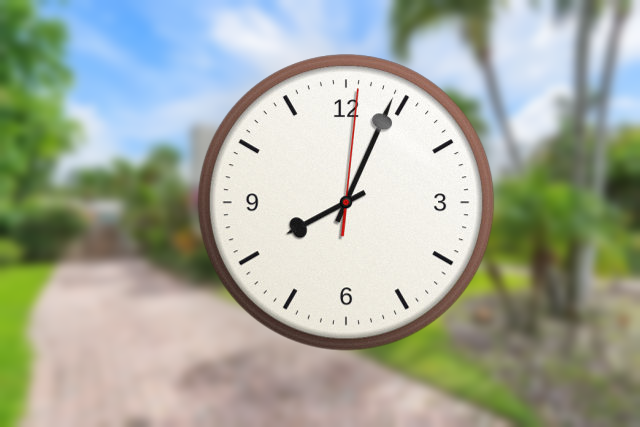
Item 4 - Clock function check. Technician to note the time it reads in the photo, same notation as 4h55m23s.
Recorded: 8h04m01s
